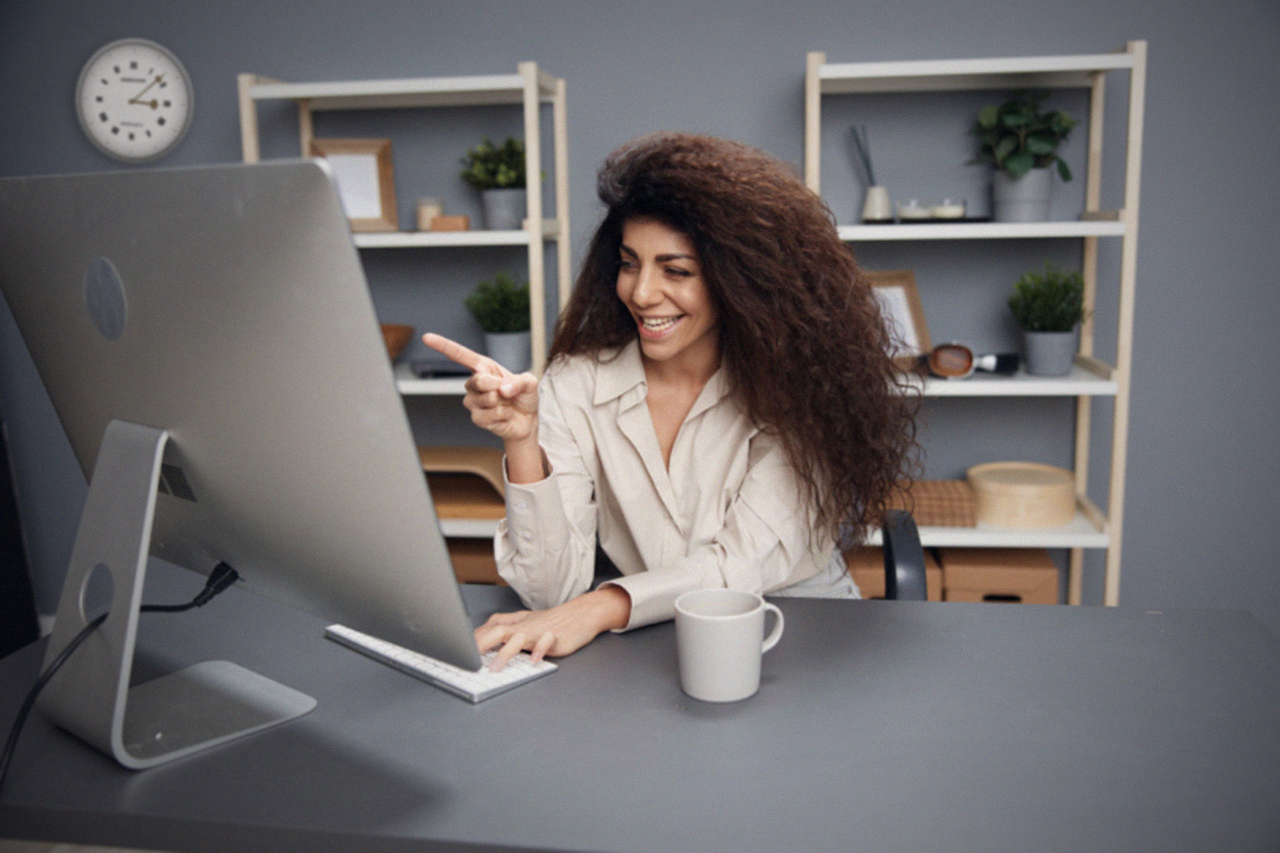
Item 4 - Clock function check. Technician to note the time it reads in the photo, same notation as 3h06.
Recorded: 3h08
